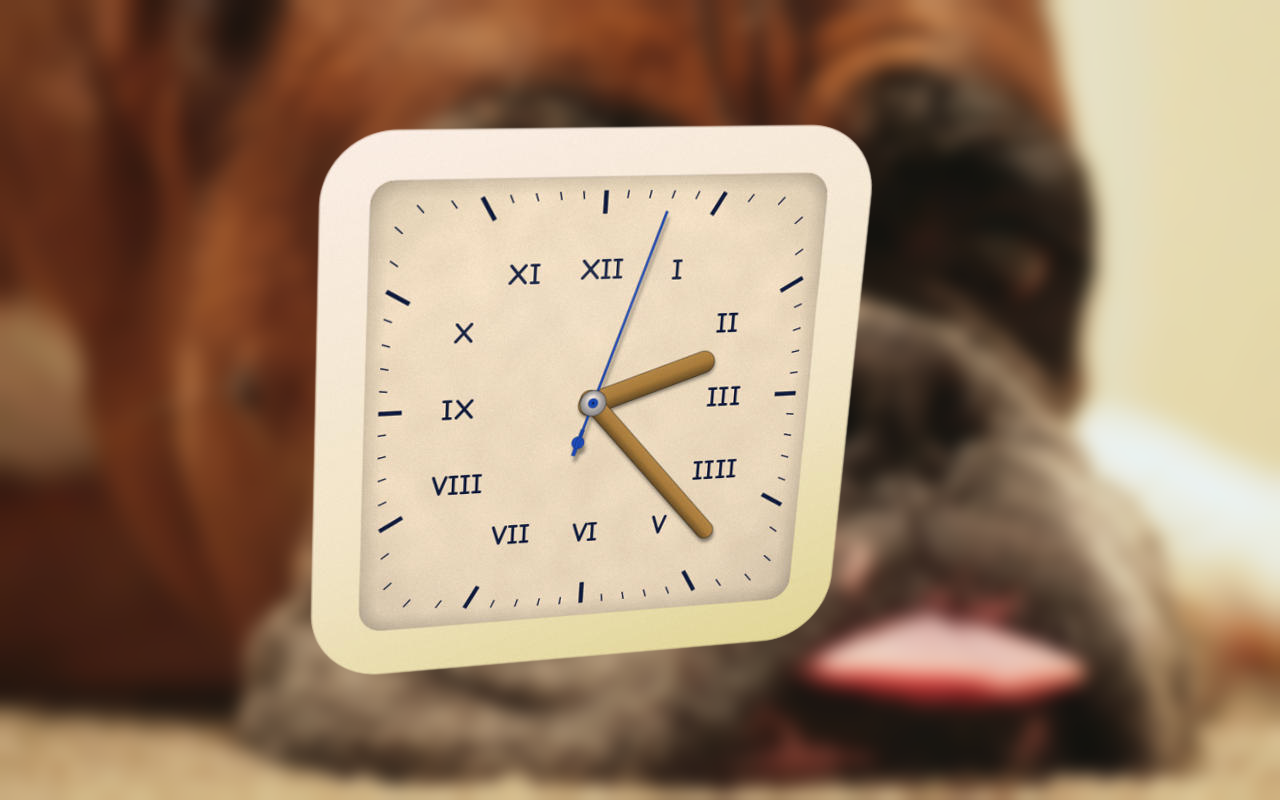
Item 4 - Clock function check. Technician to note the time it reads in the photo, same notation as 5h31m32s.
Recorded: 2h23m03s
